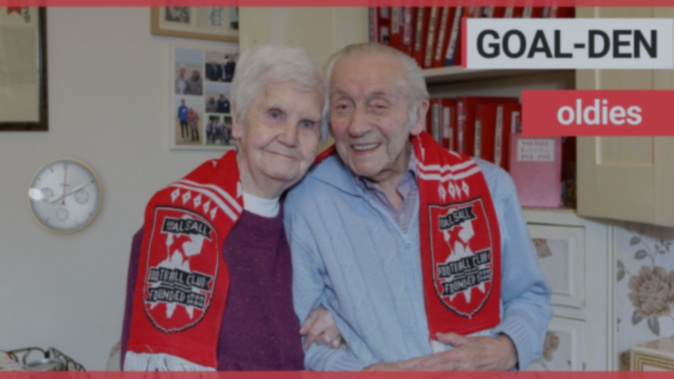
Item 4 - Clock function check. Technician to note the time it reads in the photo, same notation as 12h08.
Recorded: 8h10
